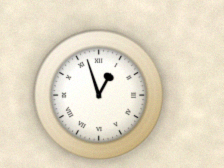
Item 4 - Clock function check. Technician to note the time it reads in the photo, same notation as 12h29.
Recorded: 12h57
